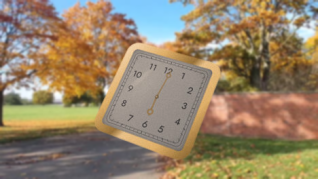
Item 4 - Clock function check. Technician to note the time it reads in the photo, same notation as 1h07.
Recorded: 6h01
